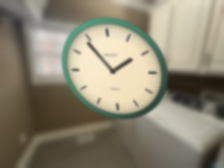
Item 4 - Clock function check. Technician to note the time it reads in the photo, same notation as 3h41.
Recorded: 1h54
